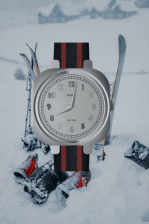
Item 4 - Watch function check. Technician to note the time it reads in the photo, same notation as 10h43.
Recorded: 8h02
